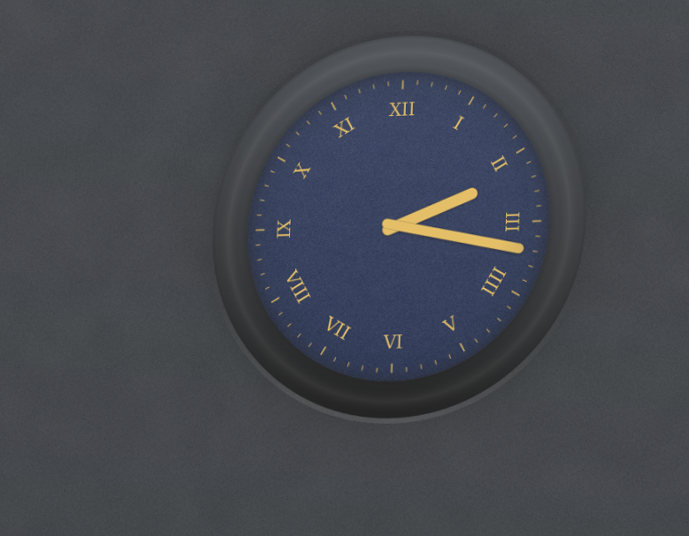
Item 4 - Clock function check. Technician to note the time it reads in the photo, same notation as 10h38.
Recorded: 2h17
